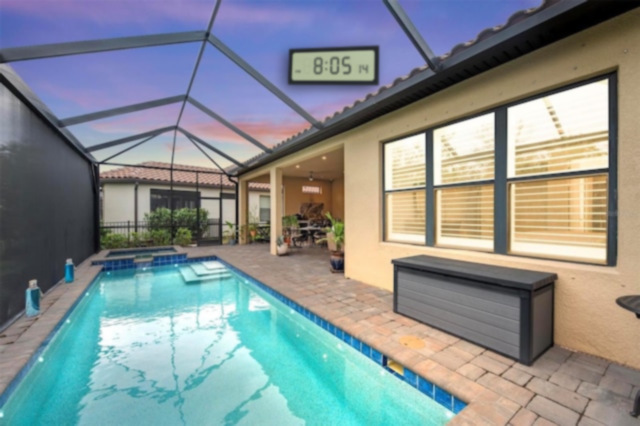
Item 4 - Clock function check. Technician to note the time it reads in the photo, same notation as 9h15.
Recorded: 8h05
